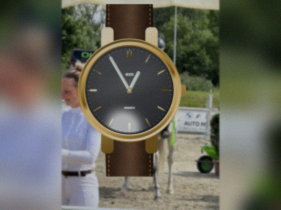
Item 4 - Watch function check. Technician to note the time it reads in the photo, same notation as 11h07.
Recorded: 12h55
